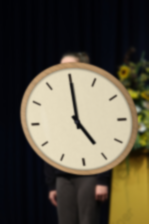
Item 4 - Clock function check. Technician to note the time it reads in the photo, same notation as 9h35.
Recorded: 5h00
